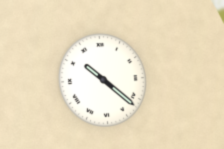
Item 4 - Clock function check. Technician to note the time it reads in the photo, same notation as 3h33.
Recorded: 10h22
